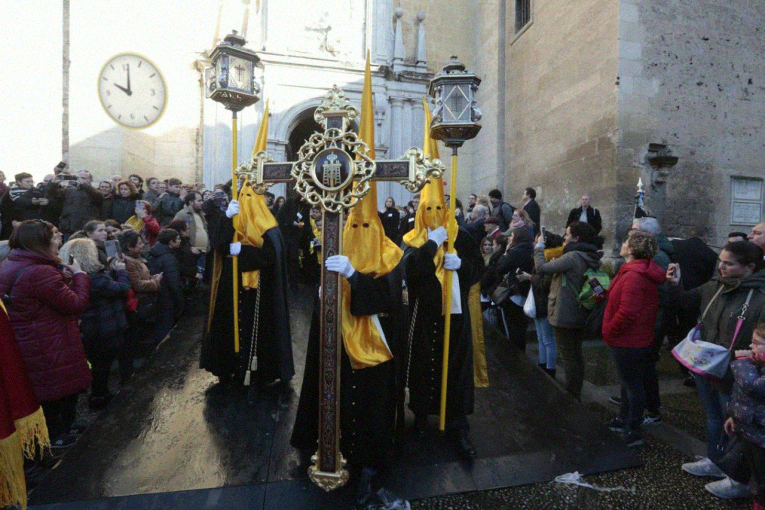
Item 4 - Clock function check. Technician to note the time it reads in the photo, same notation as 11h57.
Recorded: 10h01
